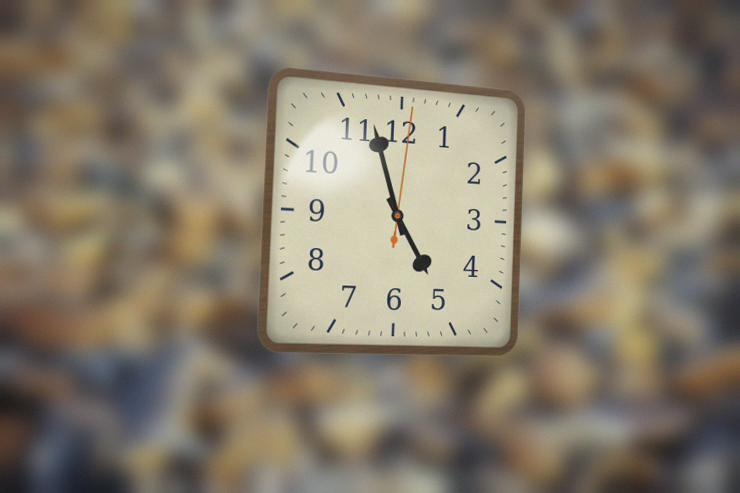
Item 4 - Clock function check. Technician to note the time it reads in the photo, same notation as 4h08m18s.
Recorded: 4h57m01s
